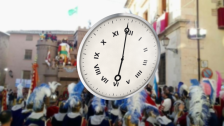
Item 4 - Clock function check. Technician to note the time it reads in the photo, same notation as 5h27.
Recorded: 5h59
